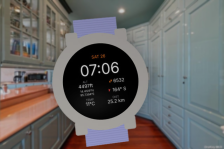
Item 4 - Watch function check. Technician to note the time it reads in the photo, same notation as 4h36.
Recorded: 7h06
